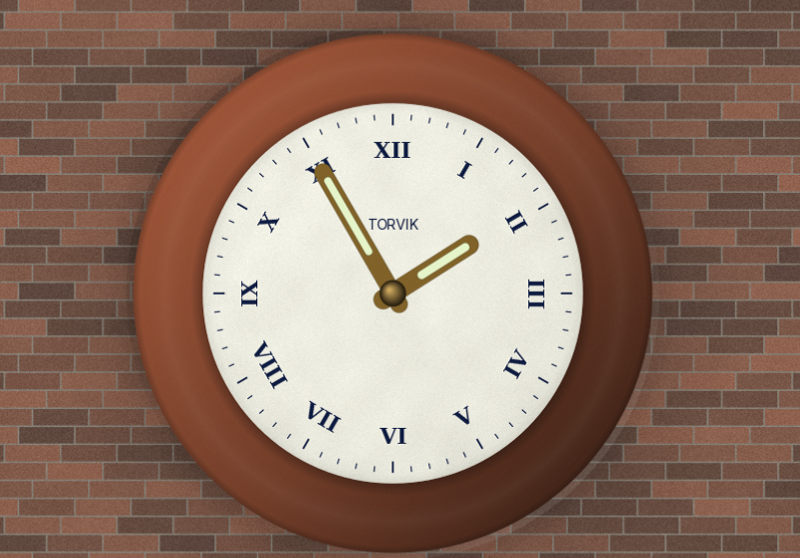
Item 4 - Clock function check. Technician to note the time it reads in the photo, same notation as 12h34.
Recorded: 1h55
